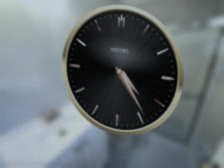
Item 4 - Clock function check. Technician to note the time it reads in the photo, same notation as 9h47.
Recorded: 4h24
